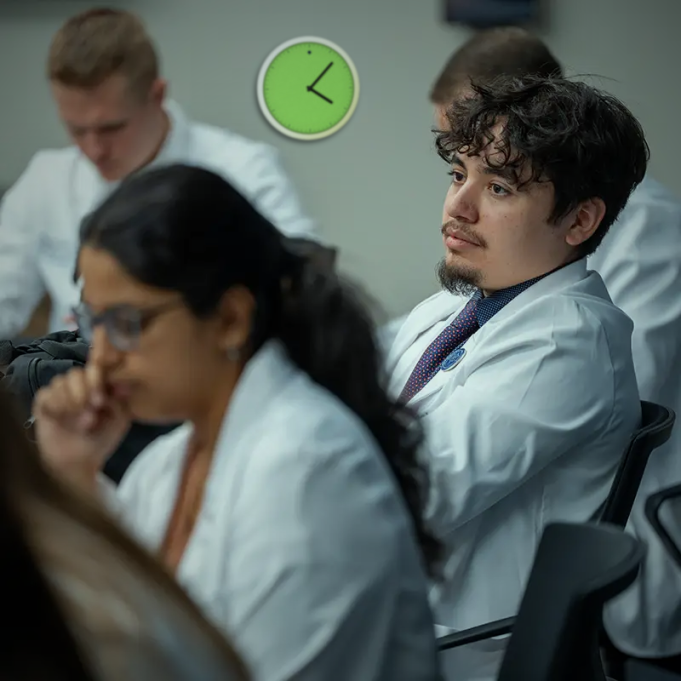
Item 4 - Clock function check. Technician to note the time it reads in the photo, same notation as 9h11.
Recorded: 4h07
